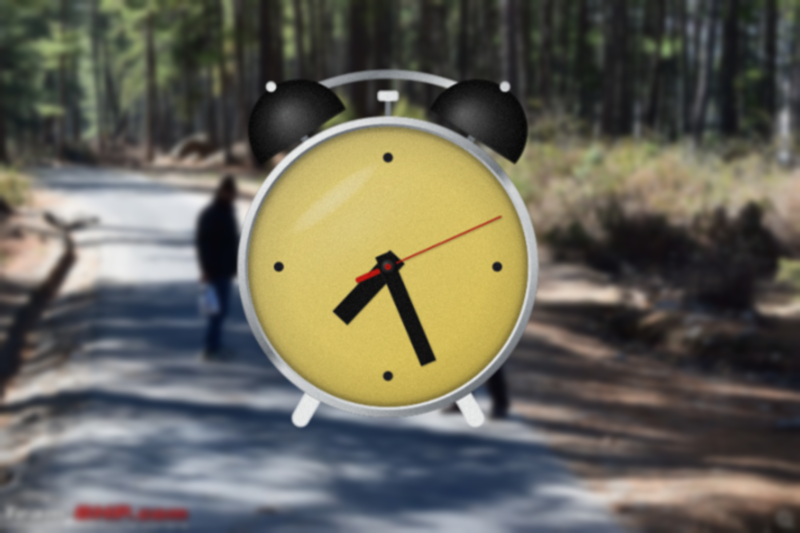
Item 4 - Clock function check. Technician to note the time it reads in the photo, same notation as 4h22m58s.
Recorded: 7h26m11s
